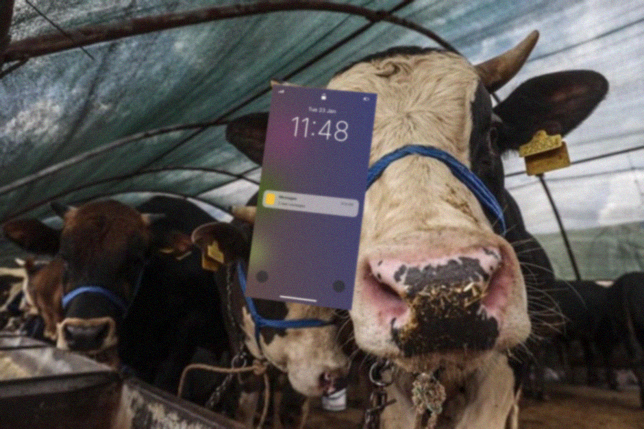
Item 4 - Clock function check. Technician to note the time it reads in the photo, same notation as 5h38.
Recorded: 11h48
